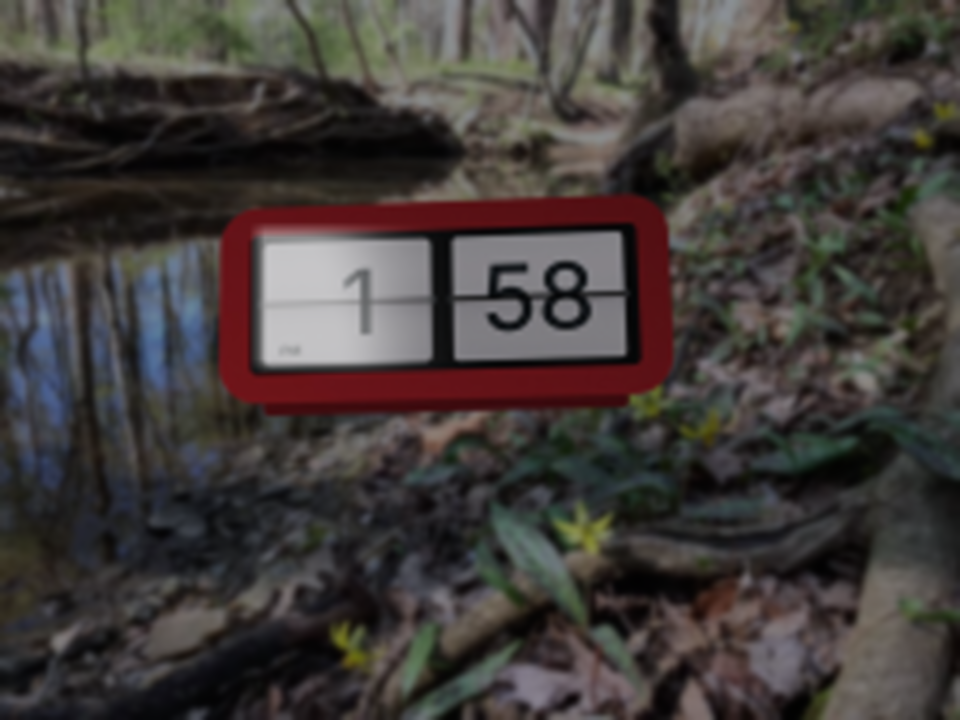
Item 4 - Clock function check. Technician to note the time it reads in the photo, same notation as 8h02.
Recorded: 1h58
